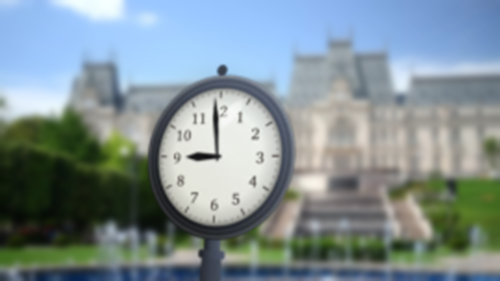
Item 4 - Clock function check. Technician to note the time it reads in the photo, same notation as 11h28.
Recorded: 8h59
